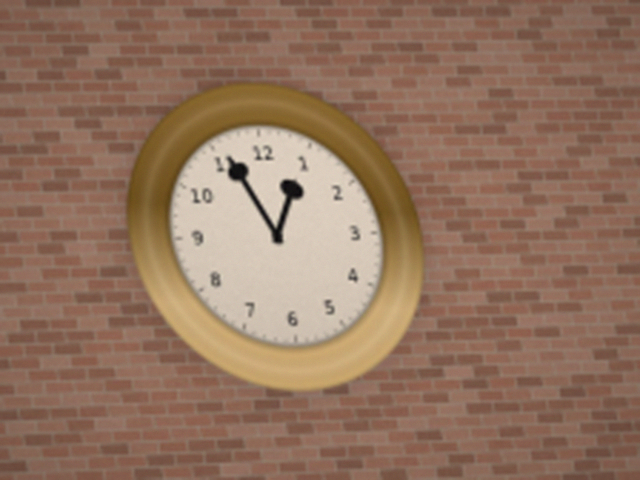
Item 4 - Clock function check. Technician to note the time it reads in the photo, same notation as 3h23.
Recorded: 12h56
